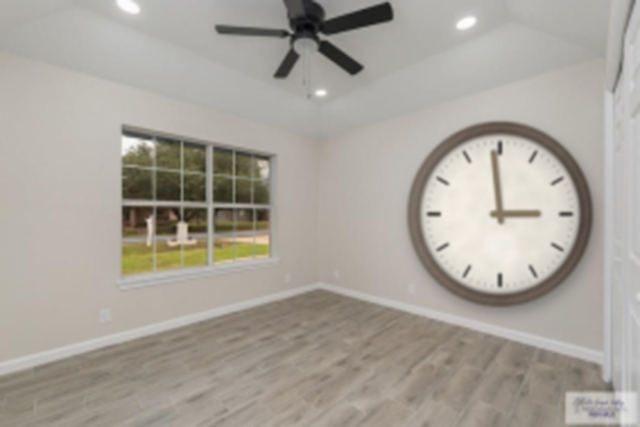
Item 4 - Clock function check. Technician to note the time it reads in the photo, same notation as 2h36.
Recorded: 2h59
